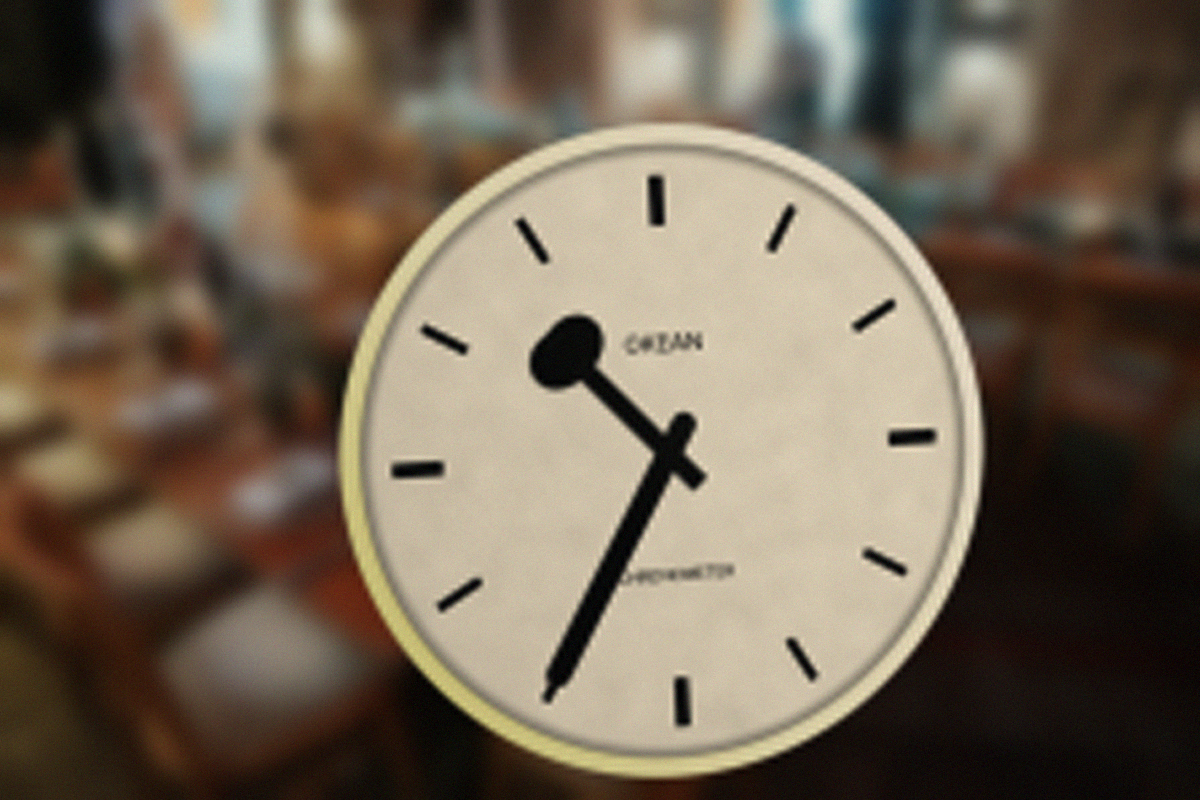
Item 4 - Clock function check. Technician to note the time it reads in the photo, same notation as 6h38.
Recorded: 10h35
